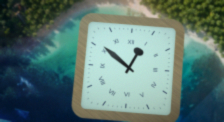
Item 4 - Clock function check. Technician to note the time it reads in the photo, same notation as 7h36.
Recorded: 12h51
